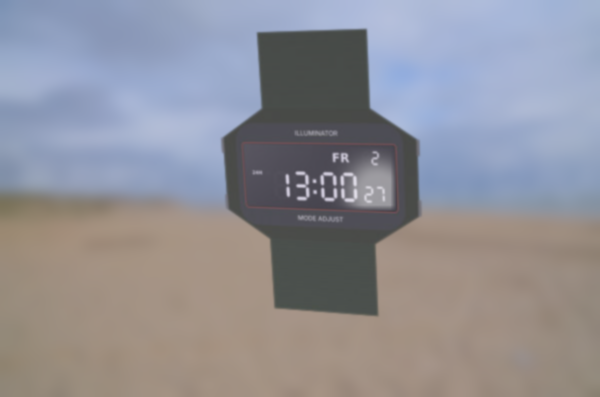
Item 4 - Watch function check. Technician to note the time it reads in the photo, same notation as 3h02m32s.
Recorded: 13h00m27s
